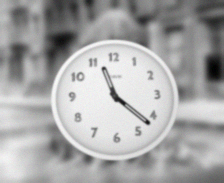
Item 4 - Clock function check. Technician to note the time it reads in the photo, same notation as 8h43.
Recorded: 11h22
